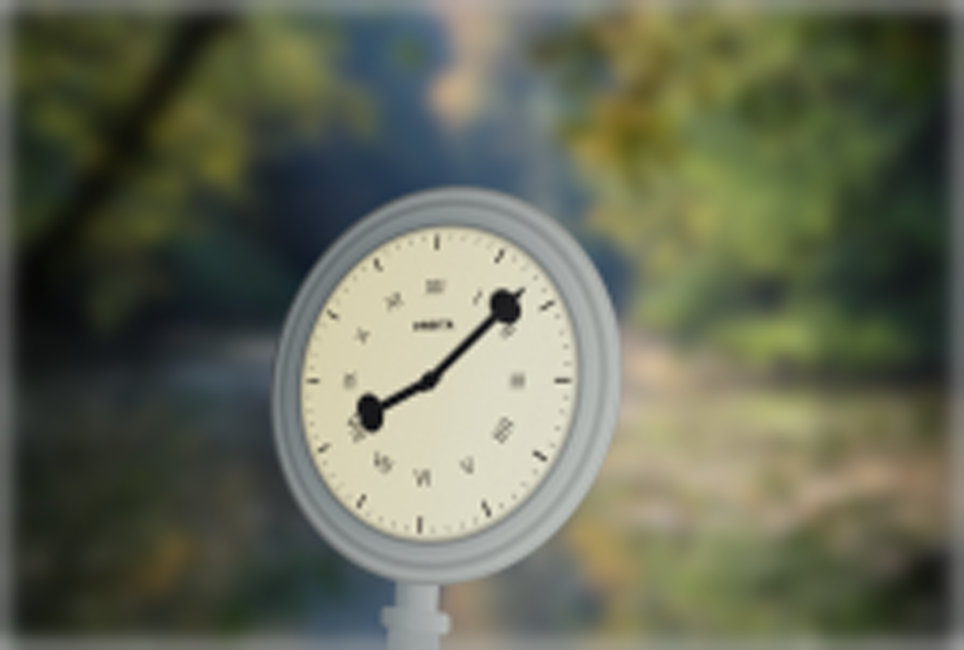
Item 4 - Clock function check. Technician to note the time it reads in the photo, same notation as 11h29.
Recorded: 8h08
